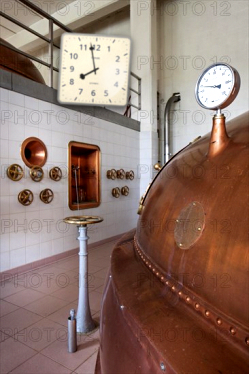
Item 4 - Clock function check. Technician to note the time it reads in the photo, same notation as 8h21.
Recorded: 7h58
